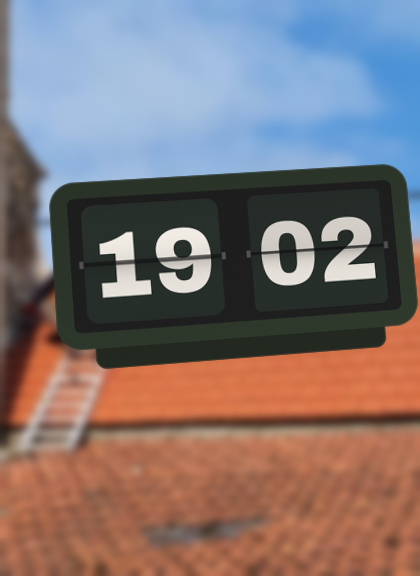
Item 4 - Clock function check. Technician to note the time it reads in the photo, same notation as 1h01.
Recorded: 19h02
